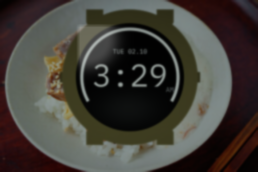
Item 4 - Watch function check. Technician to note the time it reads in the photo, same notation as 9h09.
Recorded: 3h29
